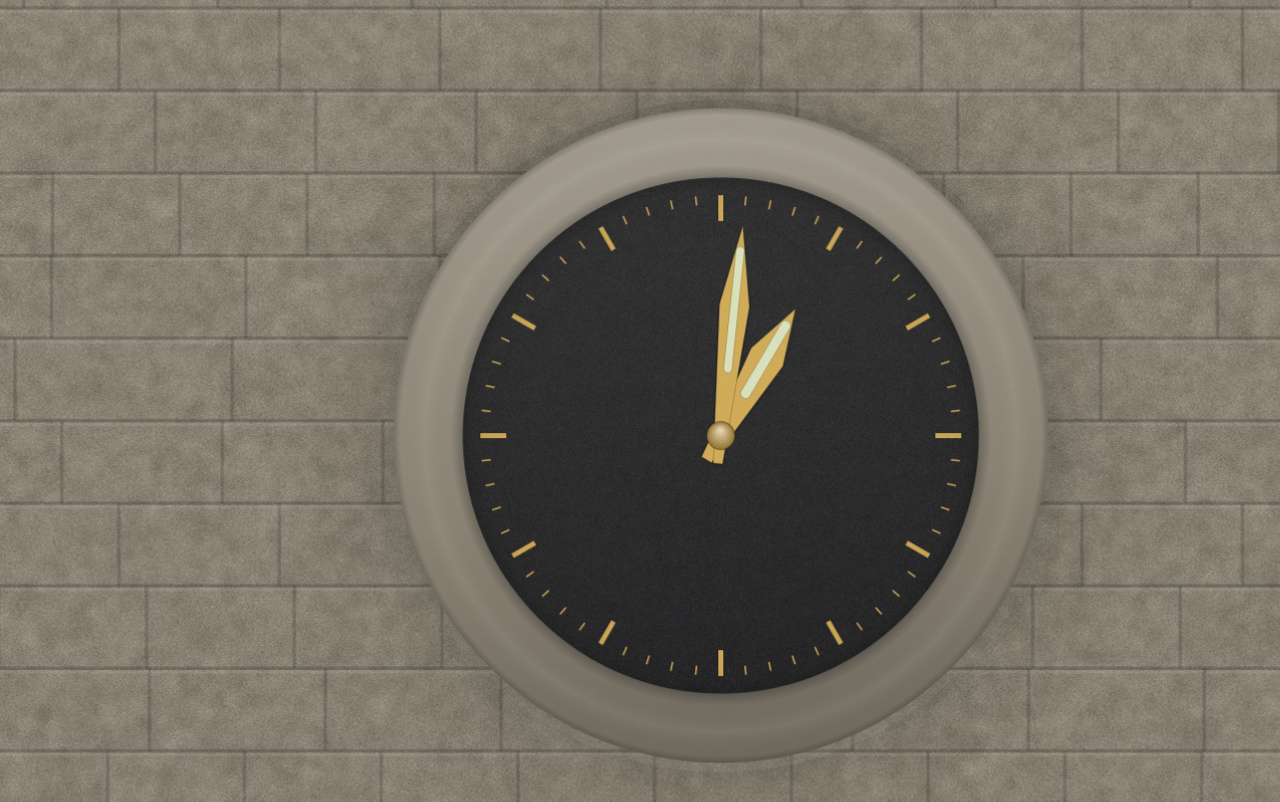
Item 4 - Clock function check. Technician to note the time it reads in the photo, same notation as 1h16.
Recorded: 1h01
